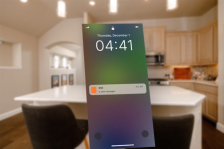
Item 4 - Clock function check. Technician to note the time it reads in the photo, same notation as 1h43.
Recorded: 4h41
